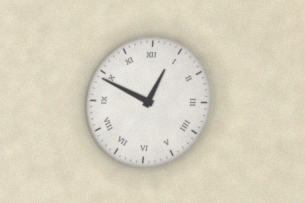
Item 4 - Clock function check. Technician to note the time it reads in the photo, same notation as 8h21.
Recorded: 12h49
